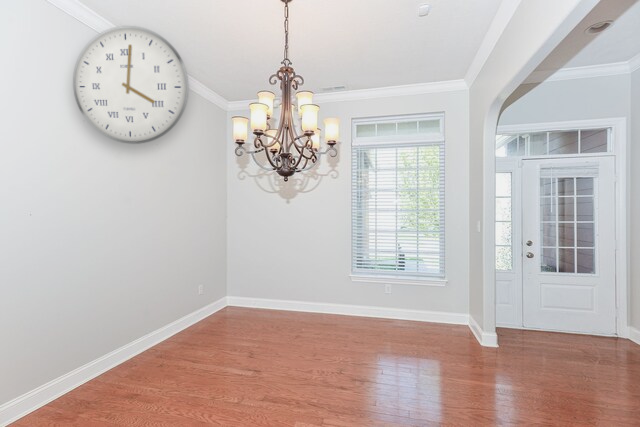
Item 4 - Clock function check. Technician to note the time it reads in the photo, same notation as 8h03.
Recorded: 4h01
